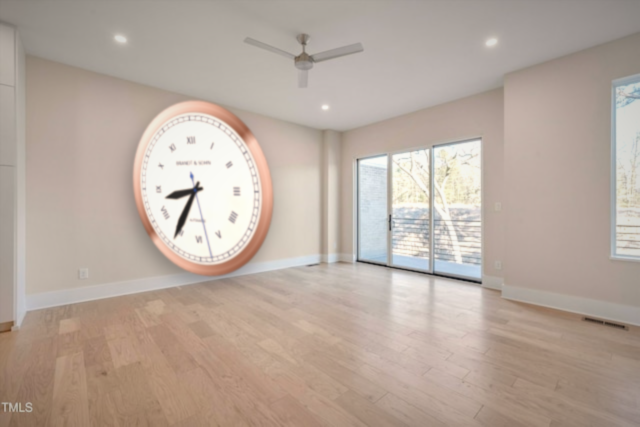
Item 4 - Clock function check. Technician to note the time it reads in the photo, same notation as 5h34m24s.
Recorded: 8h35m28s
